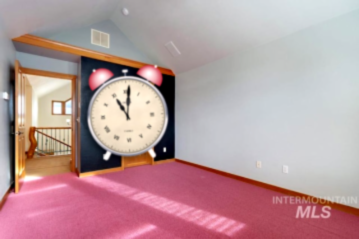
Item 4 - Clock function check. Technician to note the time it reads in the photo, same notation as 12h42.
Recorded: 11h01
